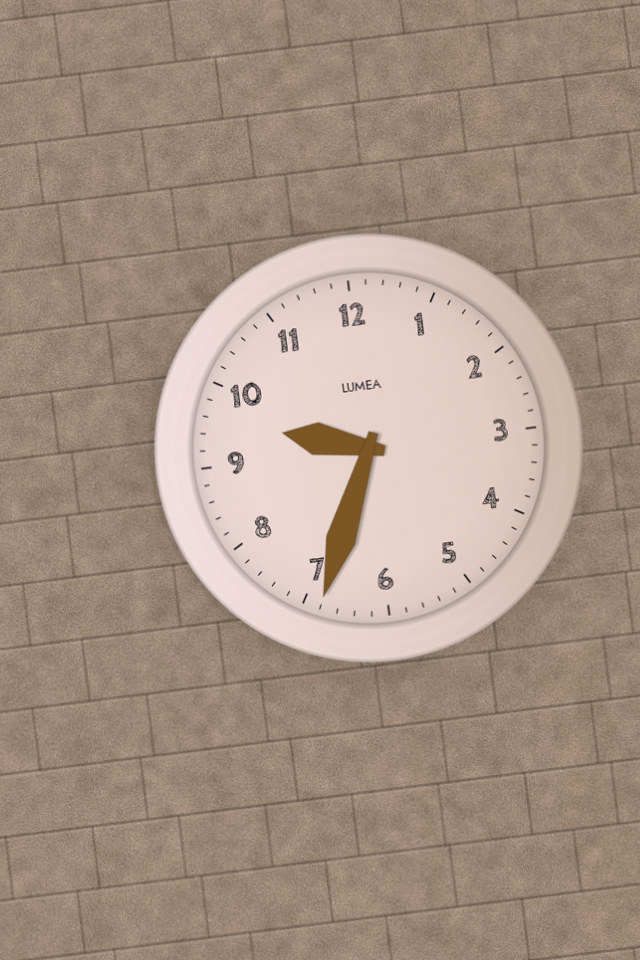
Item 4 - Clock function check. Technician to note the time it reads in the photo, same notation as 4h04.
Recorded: 9h34
